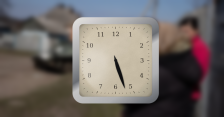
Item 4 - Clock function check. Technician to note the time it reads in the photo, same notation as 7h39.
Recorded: 5h27
